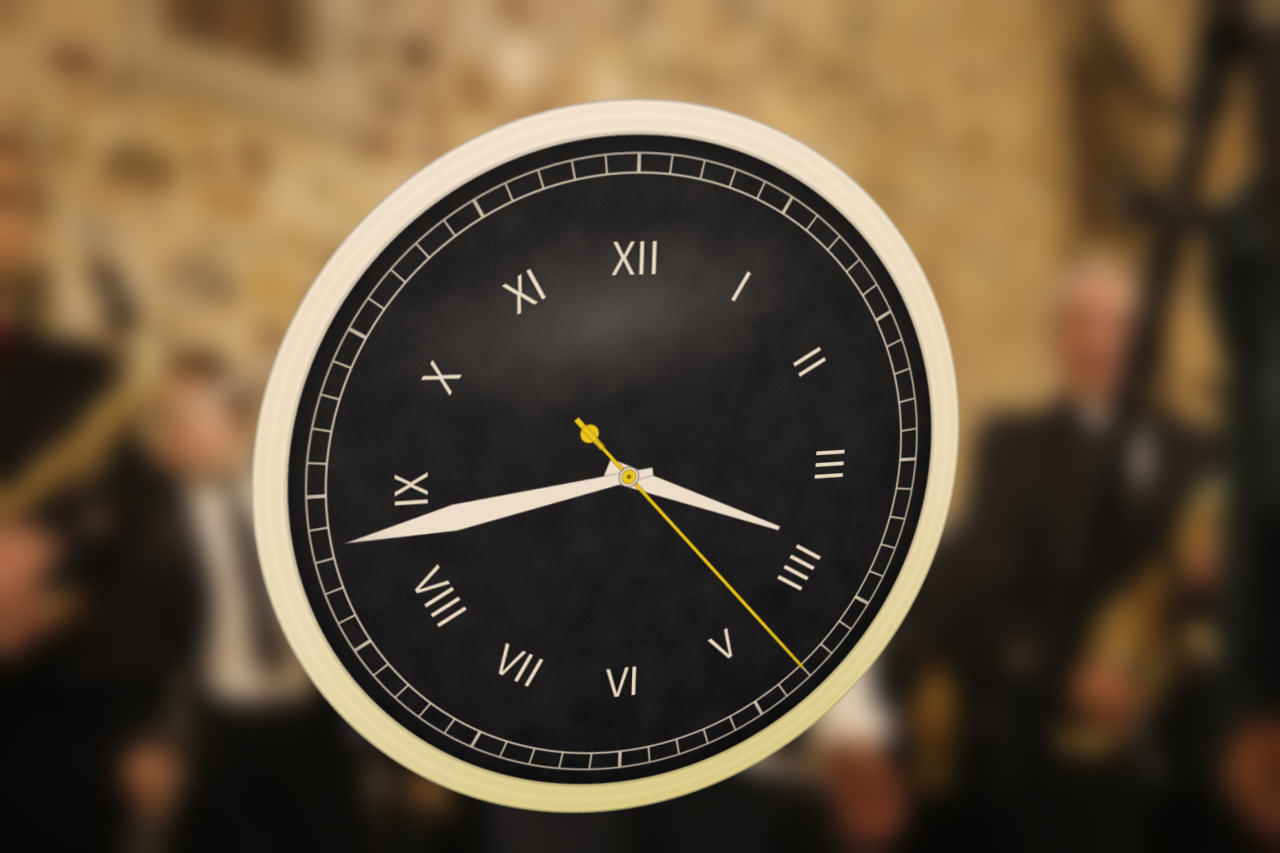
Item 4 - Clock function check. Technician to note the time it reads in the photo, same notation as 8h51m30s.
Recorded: 3h43m23s
